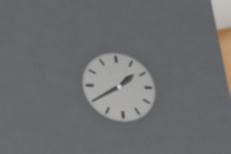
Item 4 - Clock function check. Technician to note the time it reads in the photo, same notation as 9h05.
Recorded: 1h40
